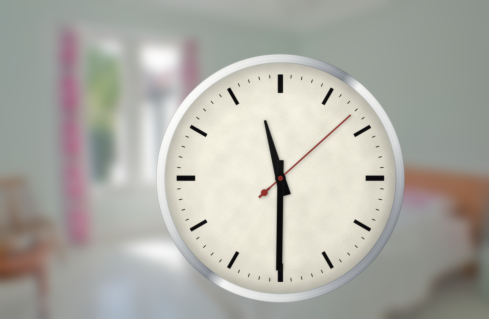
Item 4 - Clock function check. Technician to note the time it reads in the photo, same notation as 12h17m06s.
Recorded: 11h30m08s
